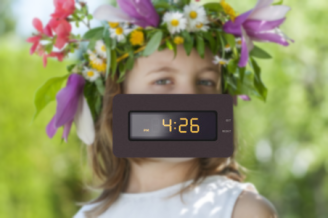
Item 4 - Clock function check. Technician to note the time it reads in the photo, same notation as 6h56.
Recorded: 4h26
